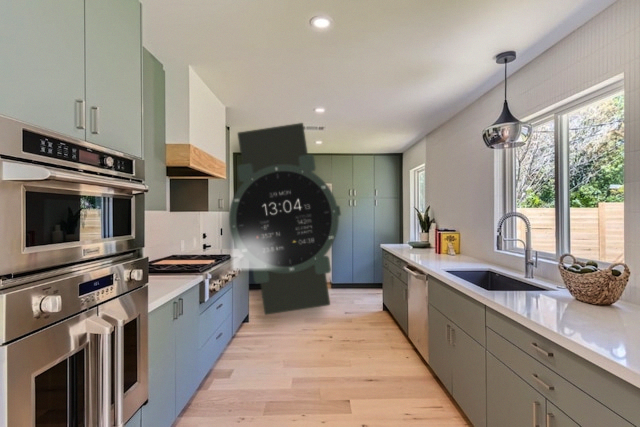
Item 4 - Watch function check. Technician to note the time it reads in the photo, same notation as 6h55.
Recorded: 13h04
